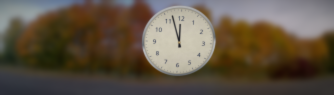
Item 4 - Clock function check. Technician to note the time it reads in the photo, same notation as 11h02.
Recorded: 11h57
